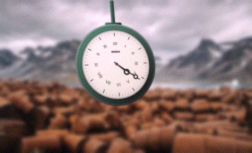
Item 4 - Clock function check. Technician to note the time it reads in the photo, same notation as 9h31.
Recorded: 4h21
